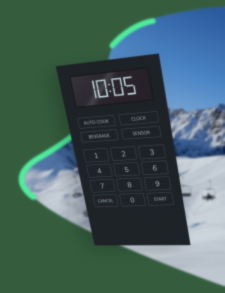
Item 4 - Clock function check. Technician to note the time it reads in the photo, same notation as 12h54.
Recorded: 10h05
